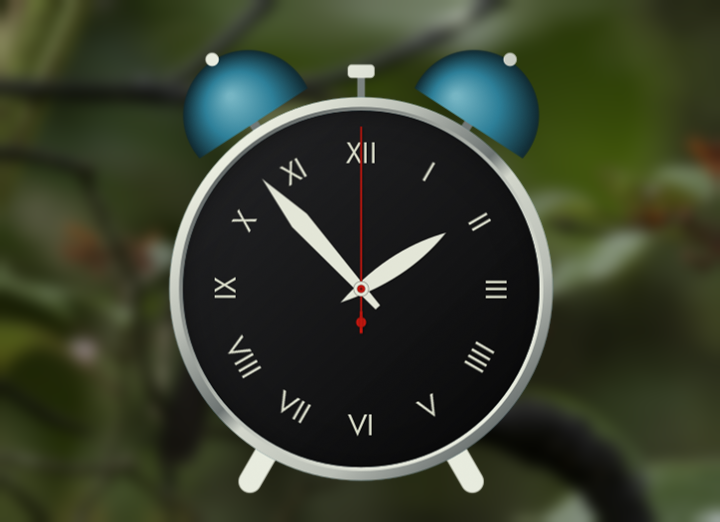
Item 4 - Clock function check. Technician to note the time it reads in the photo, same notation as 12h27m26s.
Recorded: 1h53m00s
